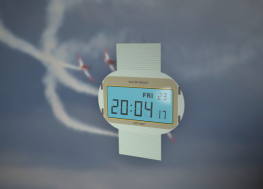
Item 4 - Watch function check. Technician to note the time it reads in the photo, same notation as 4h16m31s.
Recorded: 20h04m17s
